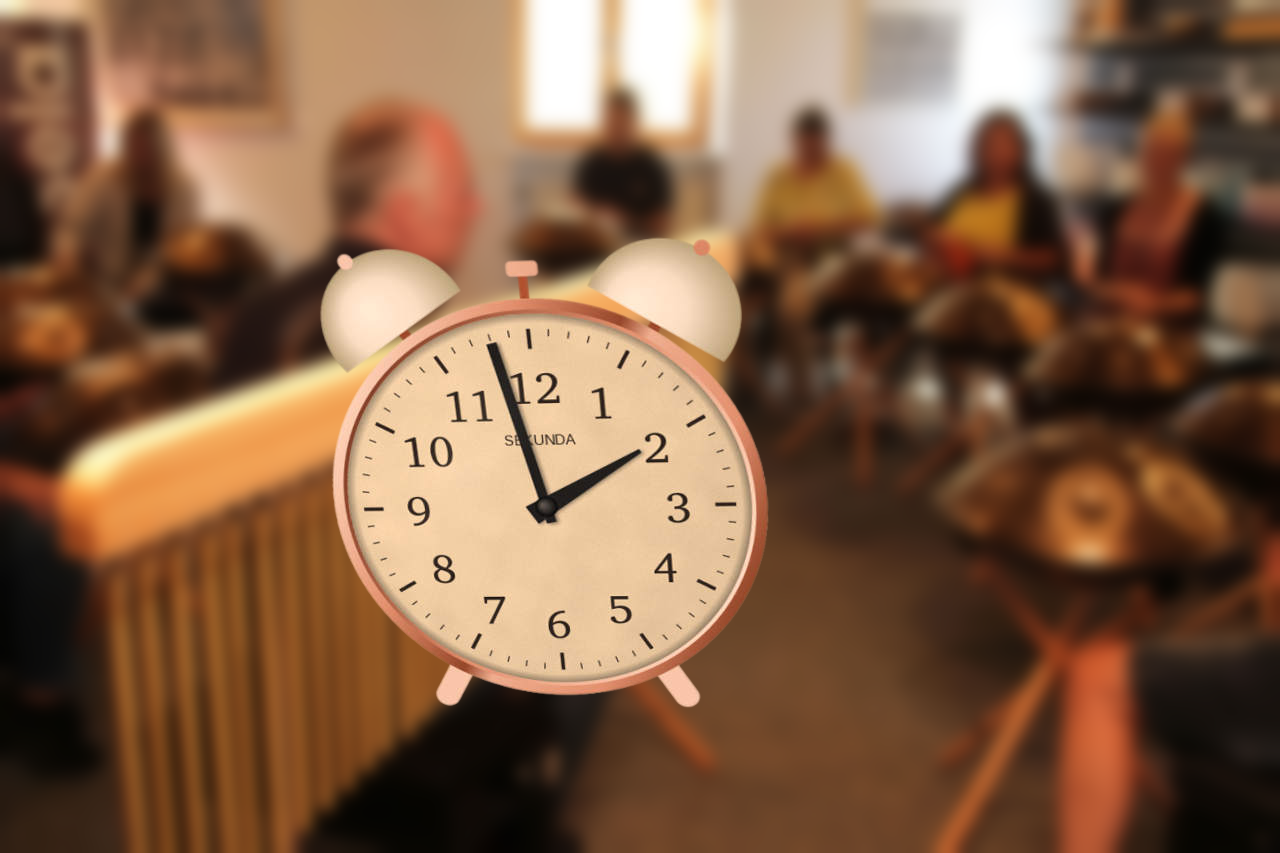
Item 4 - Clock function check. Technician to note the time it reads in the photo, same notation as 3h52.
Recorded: 1h58
